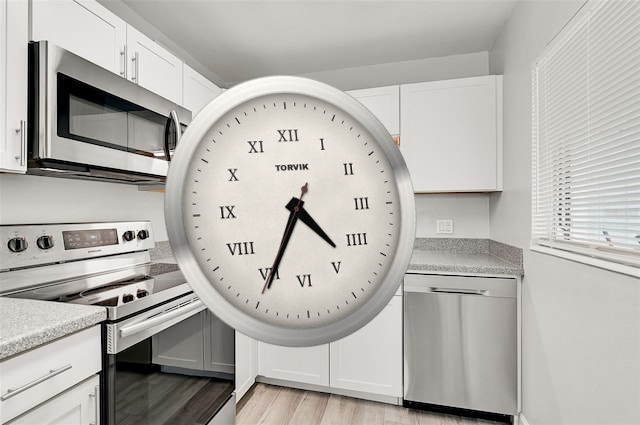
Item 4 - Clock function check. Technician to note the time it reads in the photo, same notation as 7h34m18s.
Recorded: 4h34m35s
